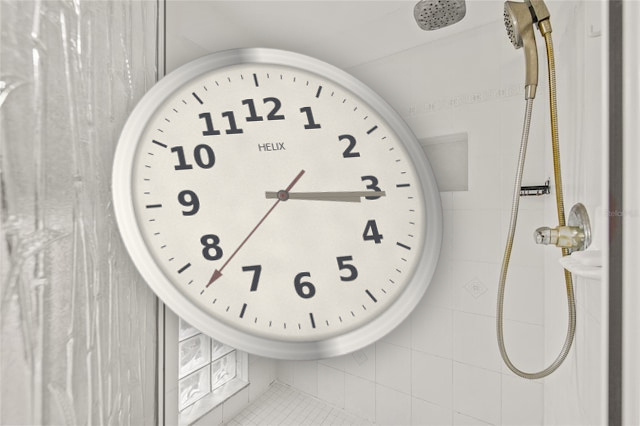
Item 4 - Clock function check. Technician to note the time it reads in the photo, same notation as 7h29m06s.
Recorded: 3h15m38s
